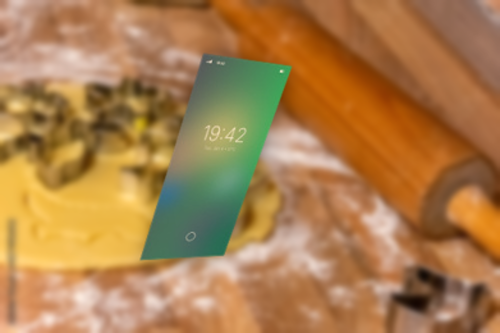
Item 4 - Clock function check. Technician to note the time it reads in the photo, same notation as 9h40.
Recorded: 19h42
